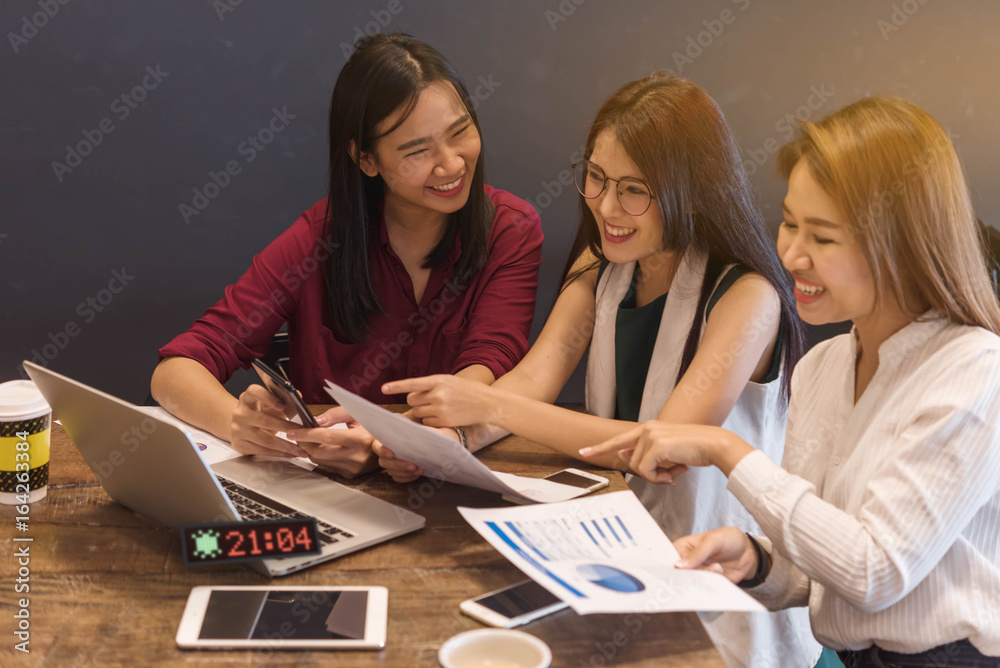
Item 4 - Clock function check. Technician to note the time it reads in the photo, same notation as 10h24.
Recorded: 21h04
